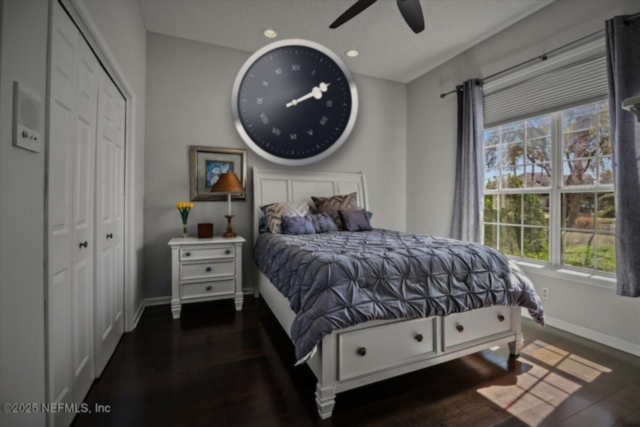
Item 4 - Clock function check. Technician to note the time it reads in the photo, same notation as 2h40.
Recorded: 2h10
